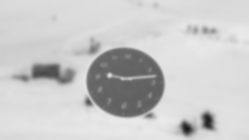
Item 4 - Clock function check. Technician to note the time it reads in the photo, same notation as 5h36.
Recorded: 9h13
